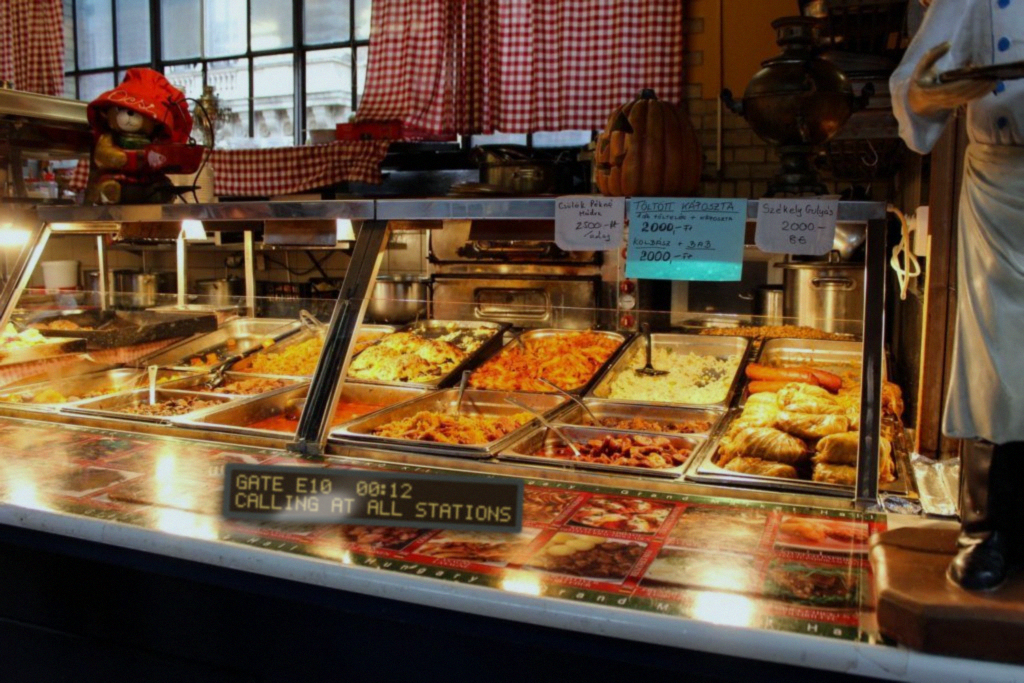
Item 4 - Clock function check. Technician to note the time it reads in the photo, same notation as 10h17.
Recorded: 0h12
